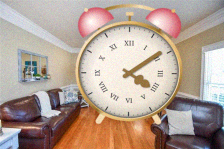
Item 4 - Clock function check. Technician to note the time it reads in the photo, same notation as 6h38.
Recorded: 4h09
